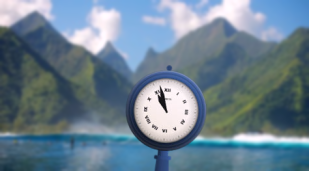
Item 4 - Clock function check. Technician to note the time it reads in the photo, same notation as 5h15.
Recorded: 10h57
